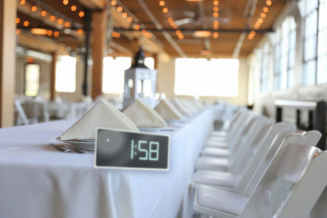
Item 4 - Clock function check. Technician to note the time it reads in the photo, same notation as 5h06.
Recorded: 1h58
